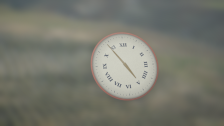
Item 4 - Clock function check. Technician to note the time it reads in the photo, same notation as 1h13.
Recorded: 4h54
